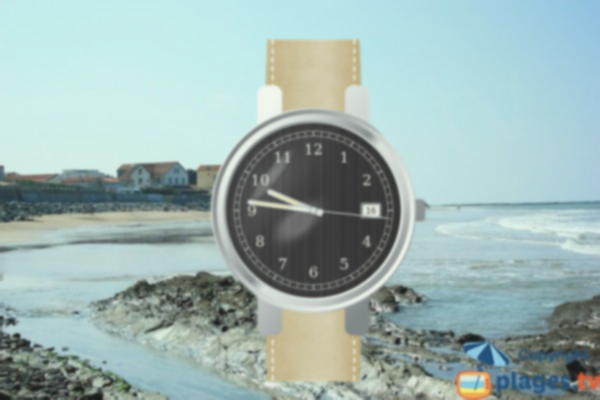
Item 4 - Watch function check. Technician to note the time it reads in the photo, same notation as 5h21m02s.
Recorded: 9h46m16s
